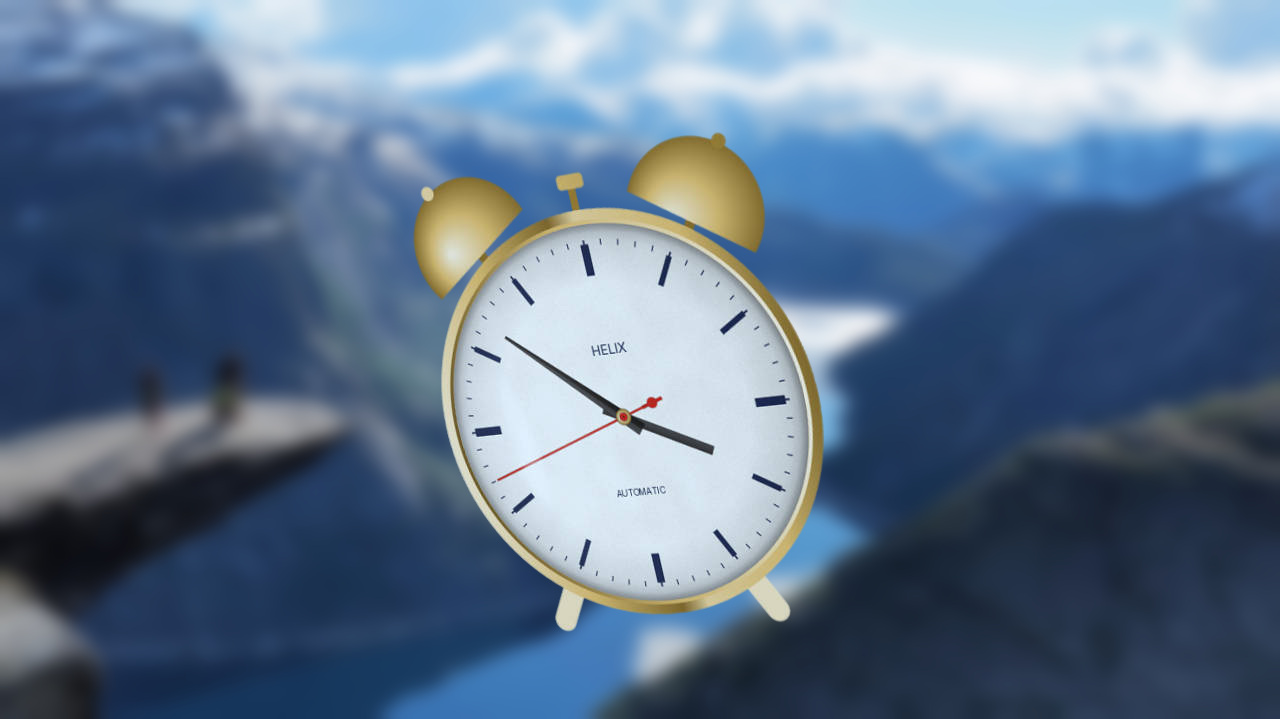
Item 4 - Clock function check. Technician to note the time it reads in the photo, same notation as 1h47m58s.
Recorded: 3h51m42s
